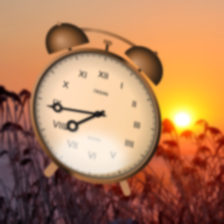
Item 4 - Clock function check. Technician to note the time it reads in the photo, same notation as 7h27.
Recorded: 7h44
